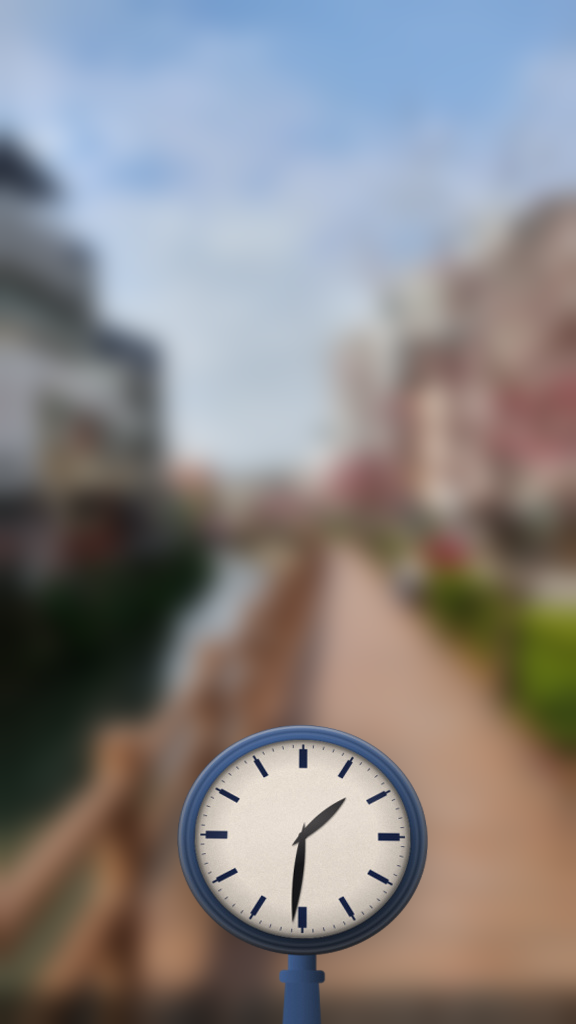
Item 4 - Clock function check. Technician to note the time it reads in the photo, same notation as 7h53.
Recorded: 1h31
